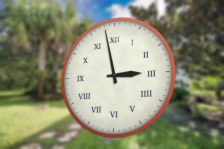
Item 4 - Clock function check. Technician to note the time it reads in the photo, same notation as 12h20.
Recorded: 2h58
